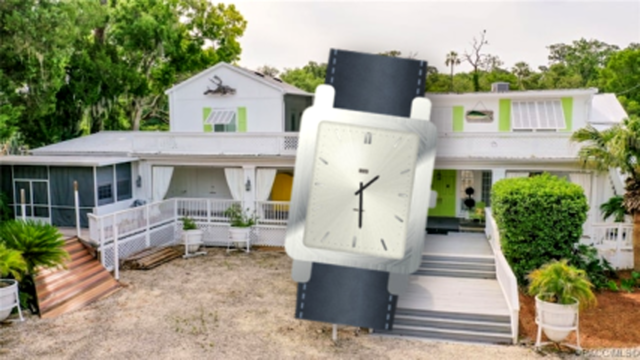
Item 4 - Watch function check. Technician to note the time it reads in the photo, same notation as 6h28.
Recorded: 1h29
